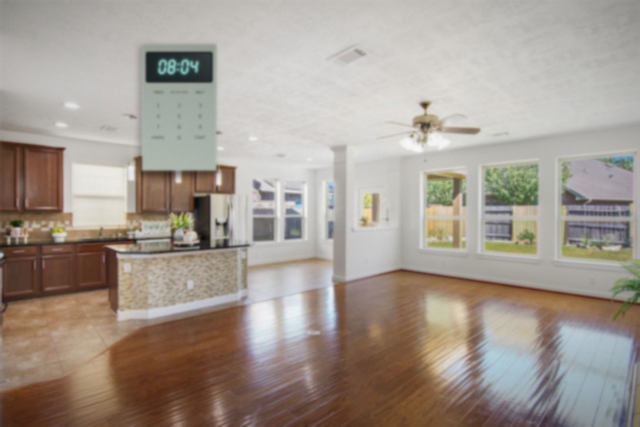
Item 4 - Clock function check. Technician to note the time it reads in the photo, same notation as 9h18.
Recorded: 8h04
